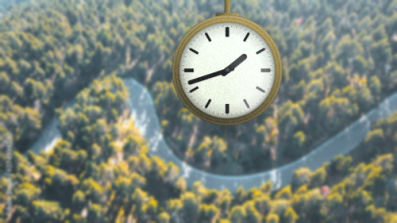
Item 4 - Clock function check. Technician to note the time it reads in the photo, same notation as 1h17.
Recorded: 1h42
